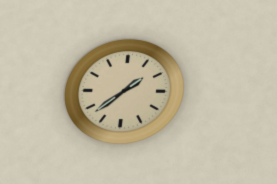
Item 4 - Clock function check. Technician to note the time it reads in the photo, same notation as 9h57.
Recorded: 1h38
